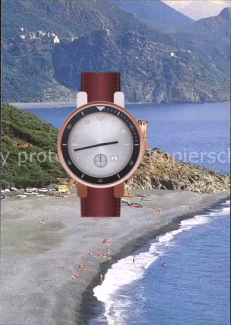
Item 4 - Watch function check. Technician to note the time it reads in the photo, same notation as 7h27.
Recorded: 2h43
